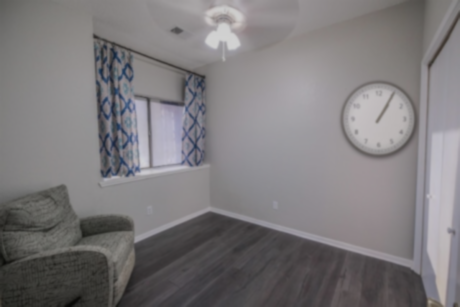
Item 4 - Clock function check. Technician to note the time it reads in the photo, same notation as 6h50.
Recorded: 1h05
